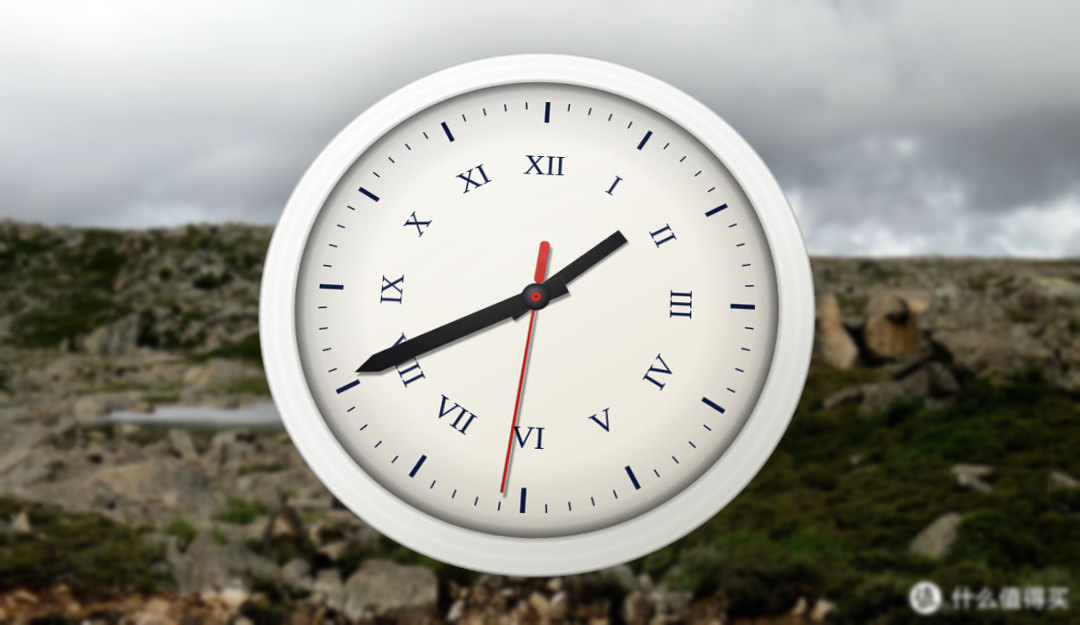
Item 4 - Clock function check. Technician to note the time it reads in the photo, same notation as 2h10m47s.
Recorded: 1h40m31s
